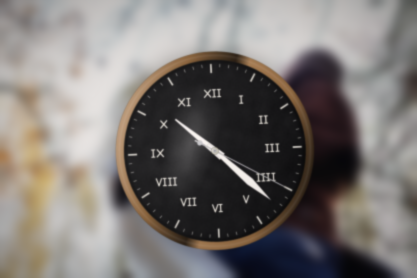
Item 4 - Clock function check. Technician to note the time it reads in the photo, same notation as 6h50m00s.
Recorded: 10h22m20s
